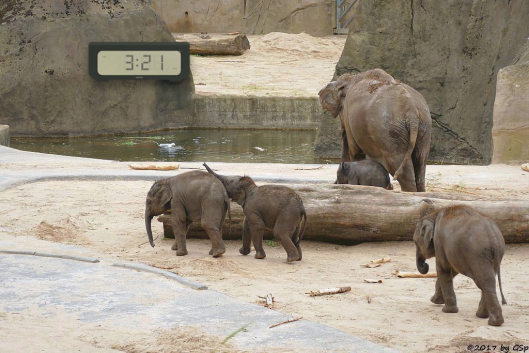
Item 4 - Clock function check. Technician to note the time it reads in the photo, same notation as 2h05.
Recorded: 3h21
